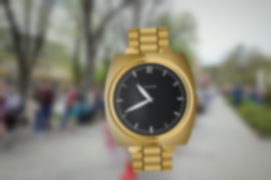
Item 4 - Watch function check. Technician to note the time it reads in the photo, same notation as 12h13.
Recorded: 10h41
